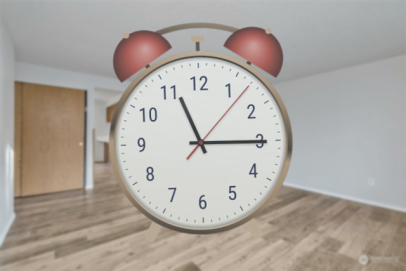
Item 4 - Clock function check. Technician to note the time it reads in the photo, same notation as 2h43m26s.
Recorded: 11h15m07s
